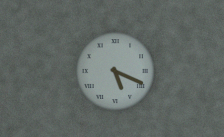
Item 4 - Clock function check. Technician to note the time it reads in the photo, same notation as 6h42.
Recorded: 5h19
